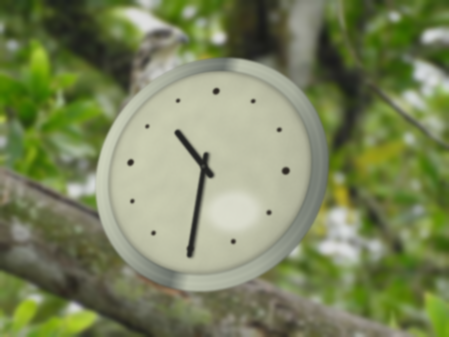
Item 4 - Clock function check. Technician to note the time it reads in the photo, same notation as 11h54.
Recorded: 10h30
